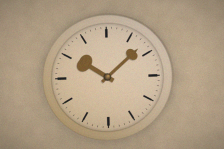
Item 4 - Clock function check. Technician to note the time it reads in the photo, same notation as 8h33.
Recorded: 10h08
